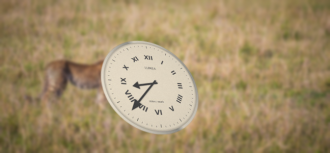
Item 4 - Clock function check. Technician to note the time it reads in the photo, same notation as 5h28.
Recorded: 8h37
